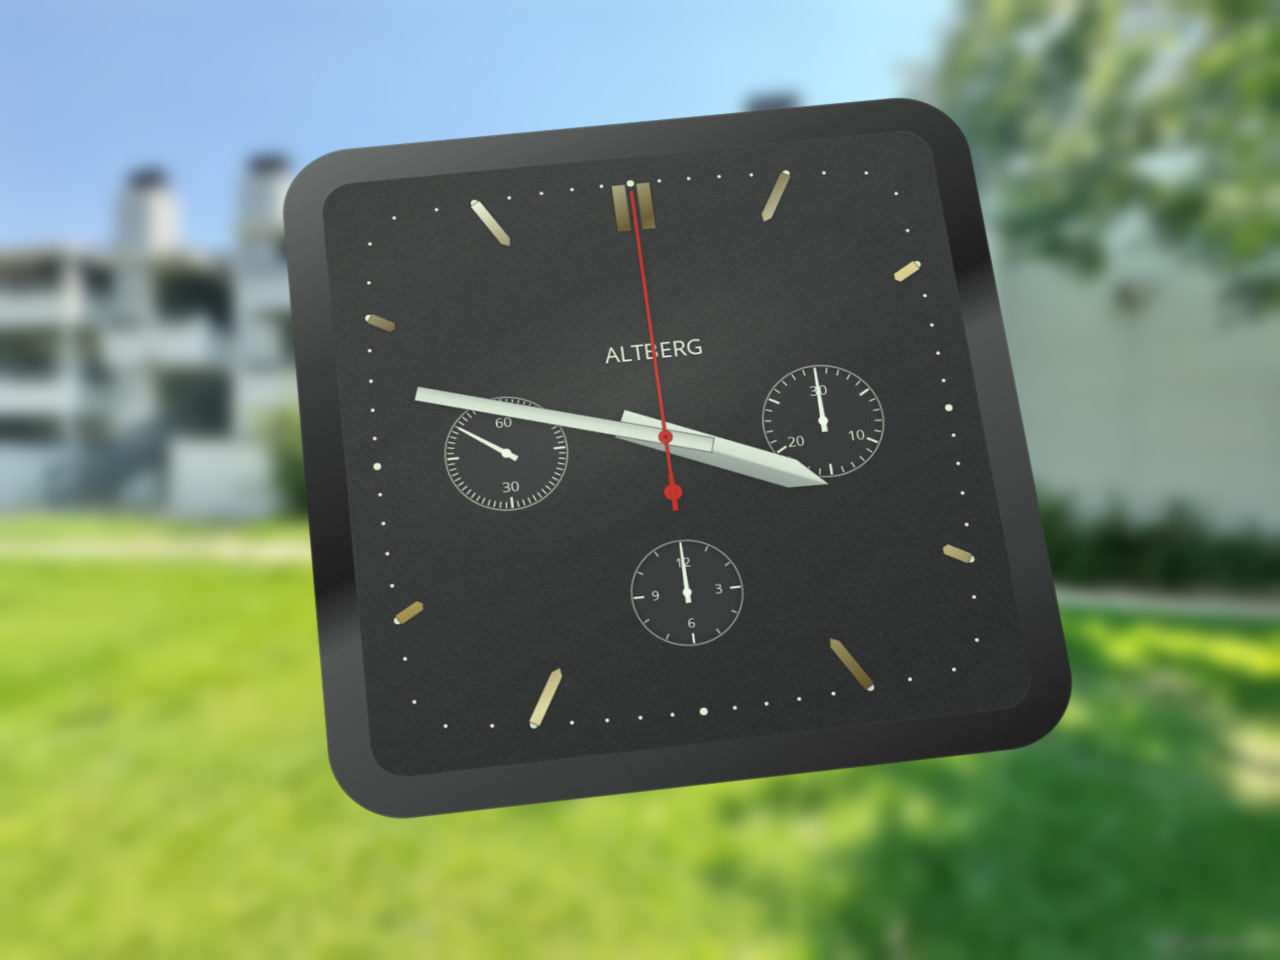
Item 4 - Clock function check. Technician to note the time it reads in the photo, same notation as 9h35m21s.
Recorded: 3h47m51s
